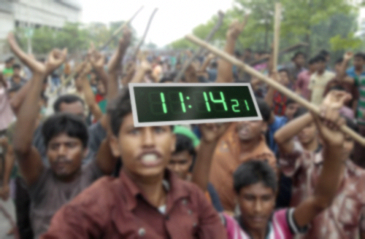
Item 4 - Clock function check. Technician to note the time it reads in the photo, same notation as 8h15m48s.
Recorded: 11h14m21s
